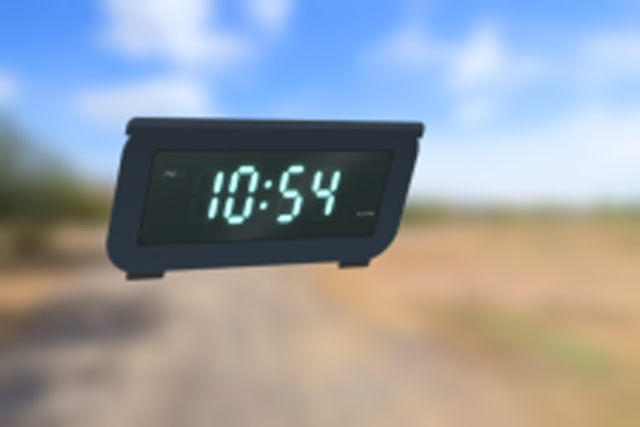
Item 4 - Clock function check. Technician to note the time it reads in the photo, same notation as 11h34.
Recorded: 10h54
